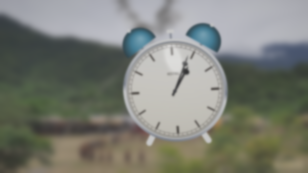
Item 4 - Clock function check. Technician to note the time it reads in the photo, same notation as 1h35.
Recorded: 1h04
